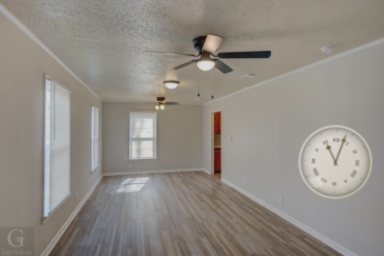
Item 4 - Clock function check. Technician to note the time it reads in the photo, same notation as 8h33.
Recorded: 11h03
